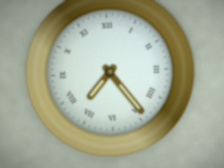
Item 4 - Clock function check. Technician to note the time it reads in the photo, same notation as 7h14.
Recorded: 7h24
